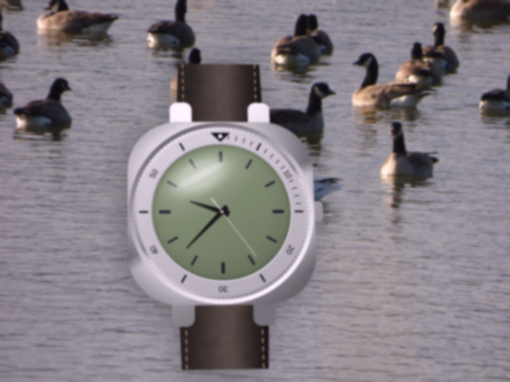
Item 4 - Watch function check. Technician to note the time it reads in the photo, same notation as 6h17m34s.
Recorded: 9h37m24s
